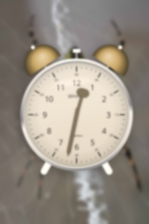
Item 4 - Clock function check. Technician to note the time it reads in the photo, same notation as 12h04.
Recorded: 12h32
